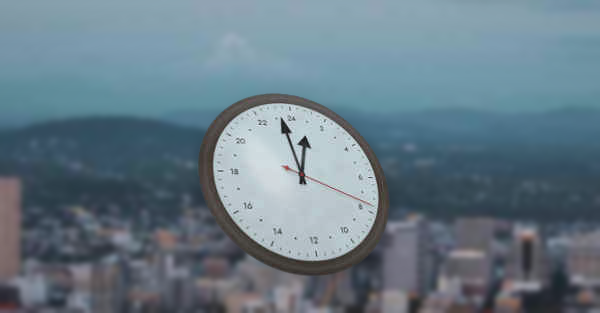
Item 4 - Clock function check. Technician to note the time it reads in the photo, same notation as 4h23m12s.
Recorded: 0h58m19s
